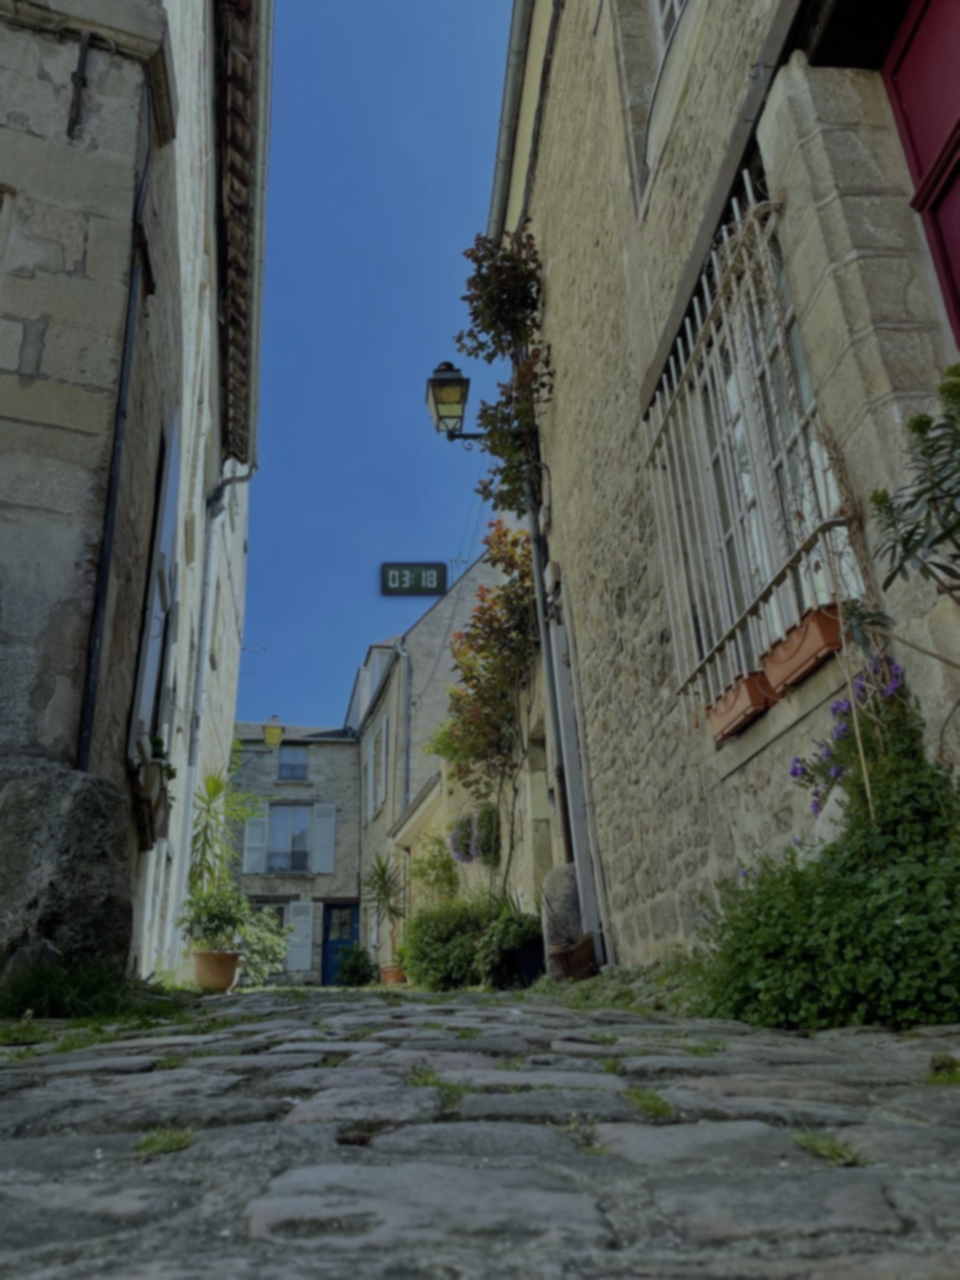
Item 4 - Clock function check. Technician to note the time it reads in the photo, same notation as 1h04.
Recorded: 3h18
